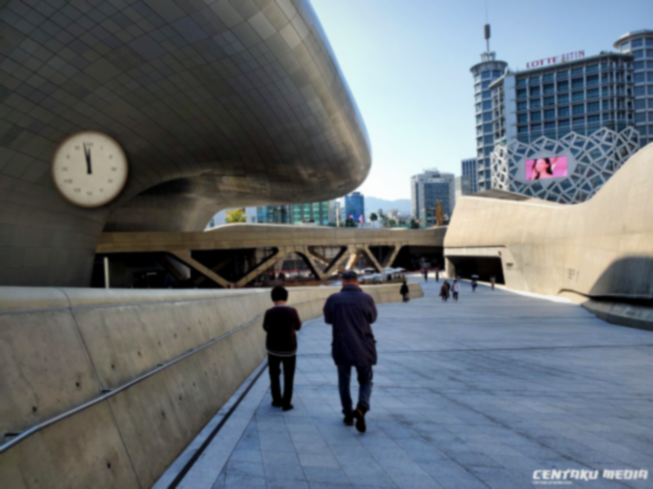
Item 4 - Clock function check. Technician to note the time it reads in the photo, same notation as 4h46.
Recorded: 11h58
